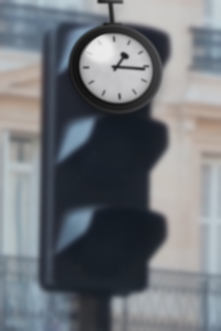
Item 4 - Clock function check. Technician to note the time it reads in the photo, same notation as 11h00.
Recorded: 1h16
